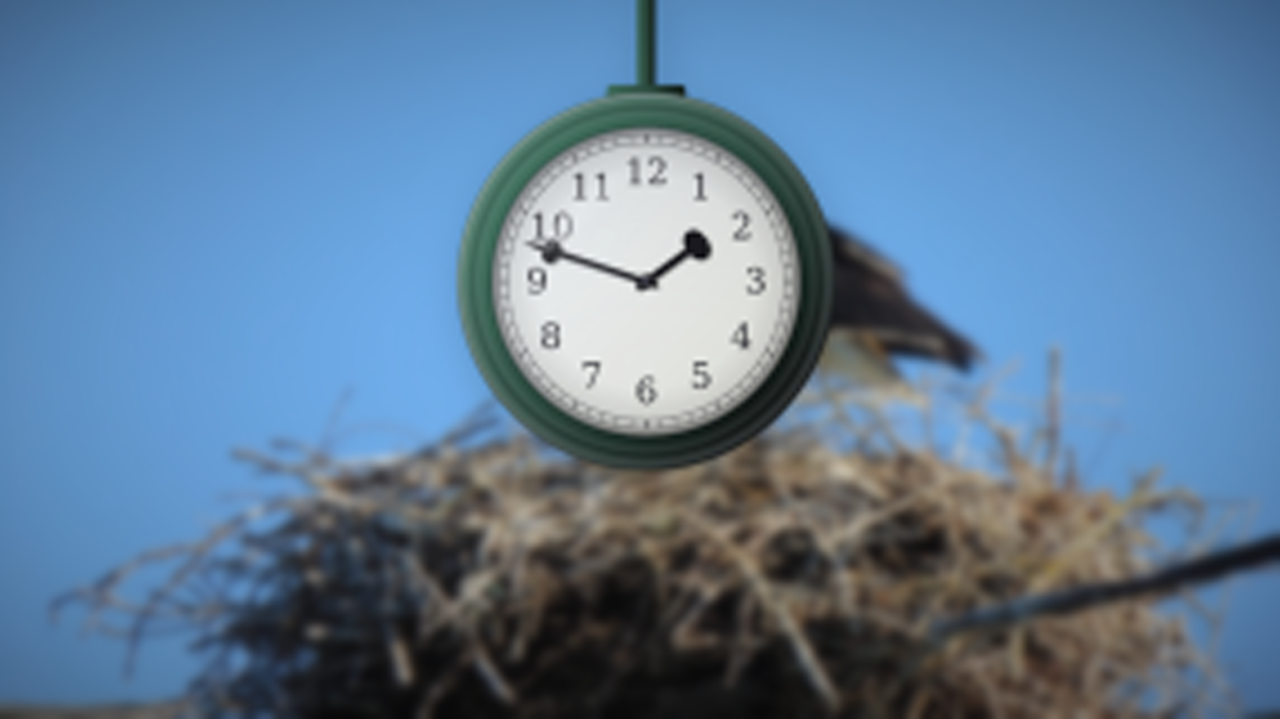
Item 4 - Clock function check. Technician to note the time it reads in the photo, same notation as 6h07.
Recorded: 1h48
